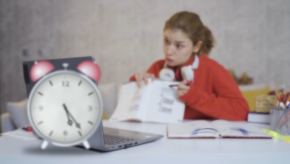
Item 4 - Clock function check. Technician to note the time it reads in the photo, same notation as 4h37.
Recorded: 5h24
